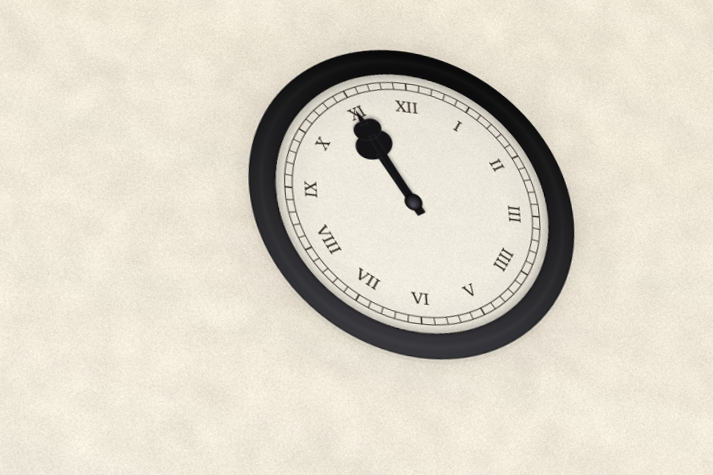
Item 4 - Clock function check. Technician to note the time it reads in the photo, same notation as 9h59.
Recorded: 10h55
